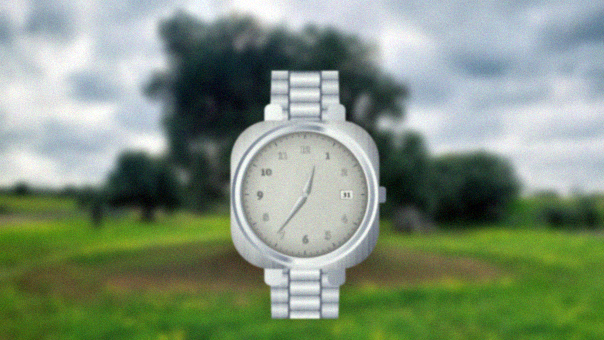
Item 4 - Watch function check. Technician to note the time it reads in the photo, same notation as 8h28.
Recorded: 12h36
